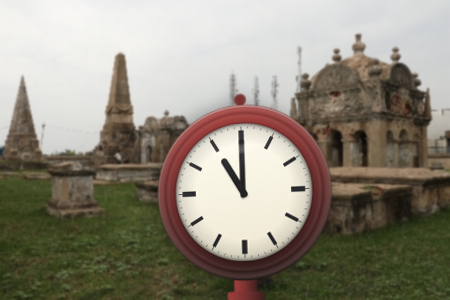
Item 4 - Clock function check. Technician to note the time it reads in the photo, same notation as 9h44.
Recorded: 11h00
